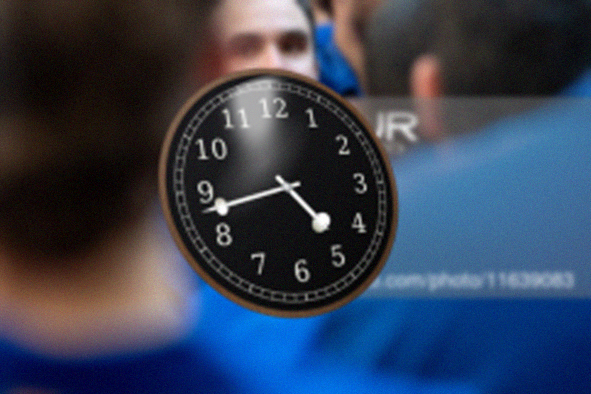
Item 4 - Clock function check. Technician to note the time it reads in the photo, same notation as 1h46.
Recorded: 4h43
